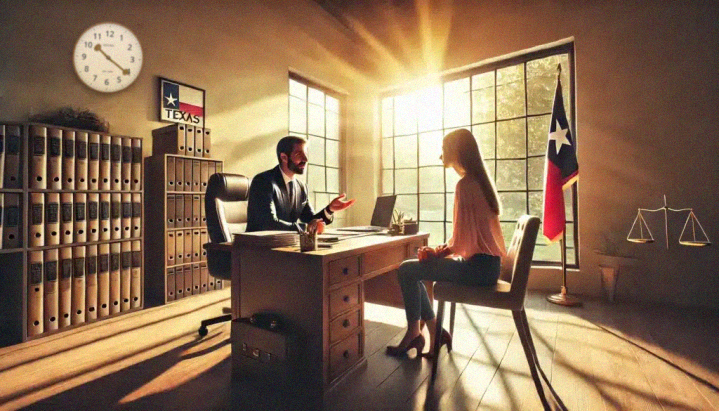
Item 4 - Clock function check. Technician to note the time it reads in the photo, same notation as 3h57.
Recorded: 10h21
